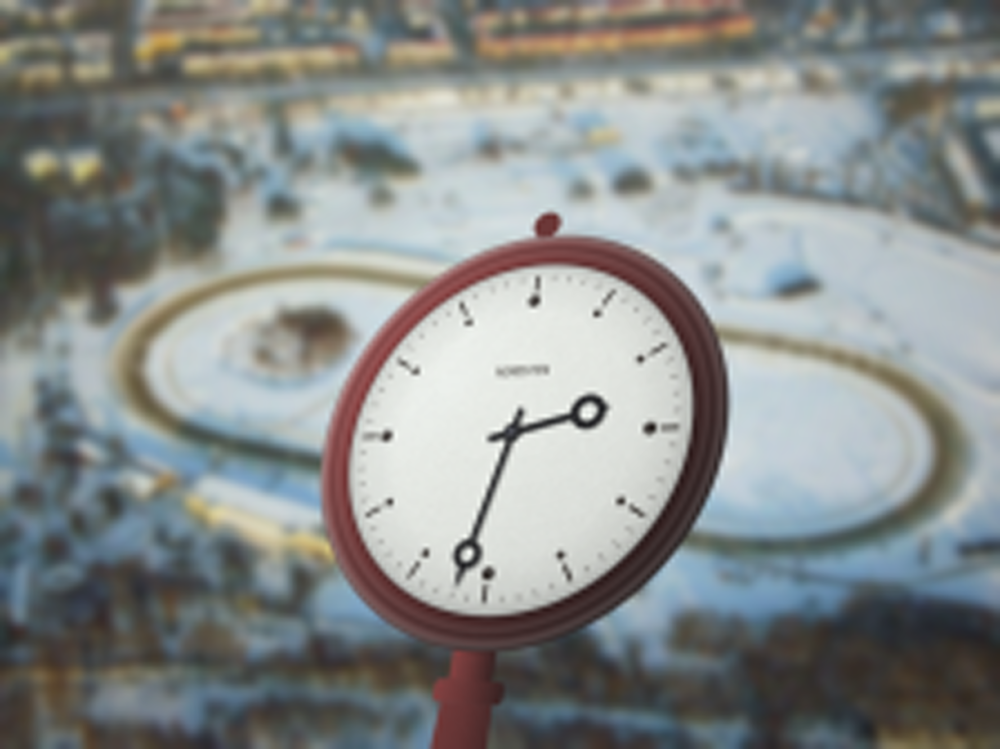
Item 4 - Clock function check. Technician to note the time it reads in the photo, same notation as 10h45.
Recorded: 2h32
